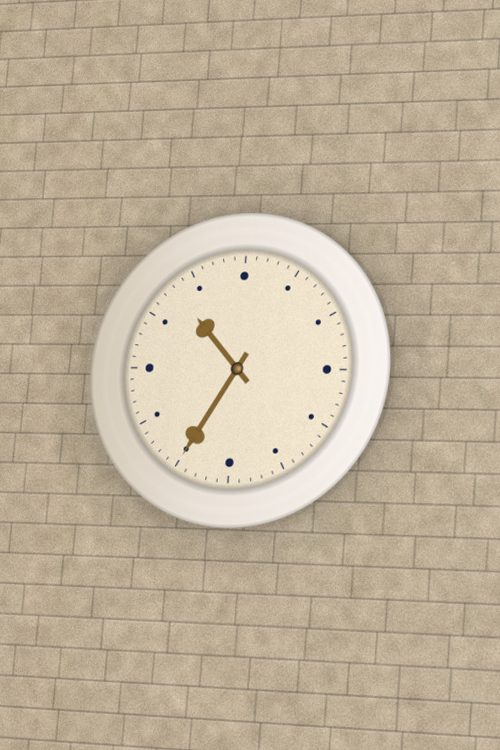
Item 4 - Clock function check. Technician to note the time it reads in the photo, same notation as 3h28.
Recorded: 10h35
